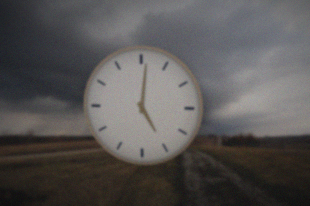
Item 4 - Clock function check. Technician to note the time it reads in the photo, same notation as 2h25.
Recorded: 5h01
